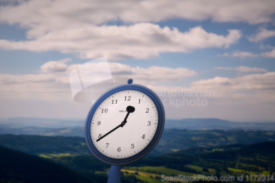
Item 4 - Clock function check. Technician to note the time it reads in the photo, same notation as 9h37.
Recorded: 12h39
